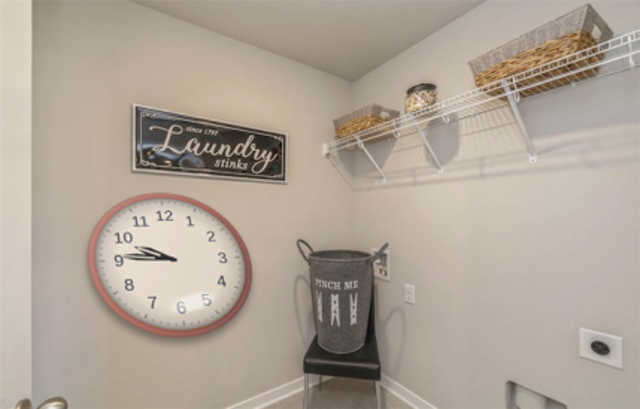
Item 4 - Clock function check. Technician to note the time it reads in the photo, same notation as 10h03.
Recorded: 9h46
